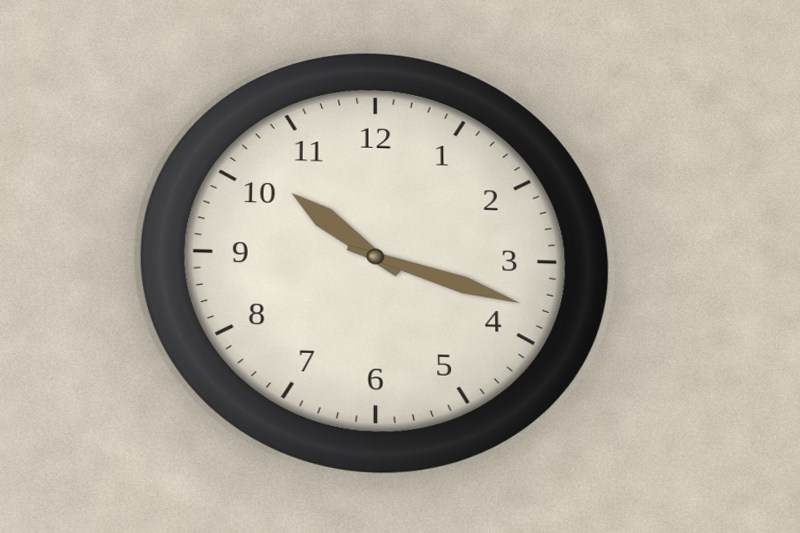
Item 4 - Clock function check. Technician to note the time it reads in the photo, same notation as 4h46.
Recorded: 10h18
